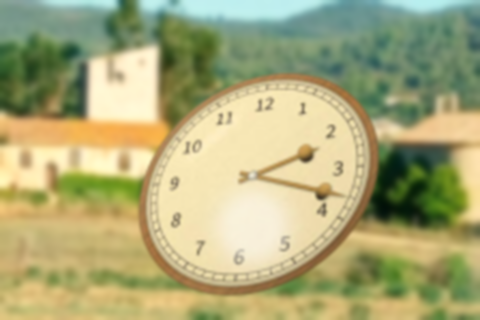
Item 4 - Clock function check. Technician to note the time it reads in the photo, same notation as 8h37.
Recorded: 2h18
